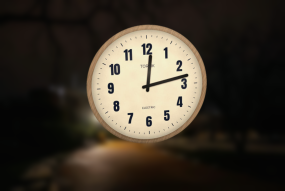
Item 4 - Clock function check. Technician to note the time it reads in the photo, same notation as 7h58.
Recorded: 12h13
